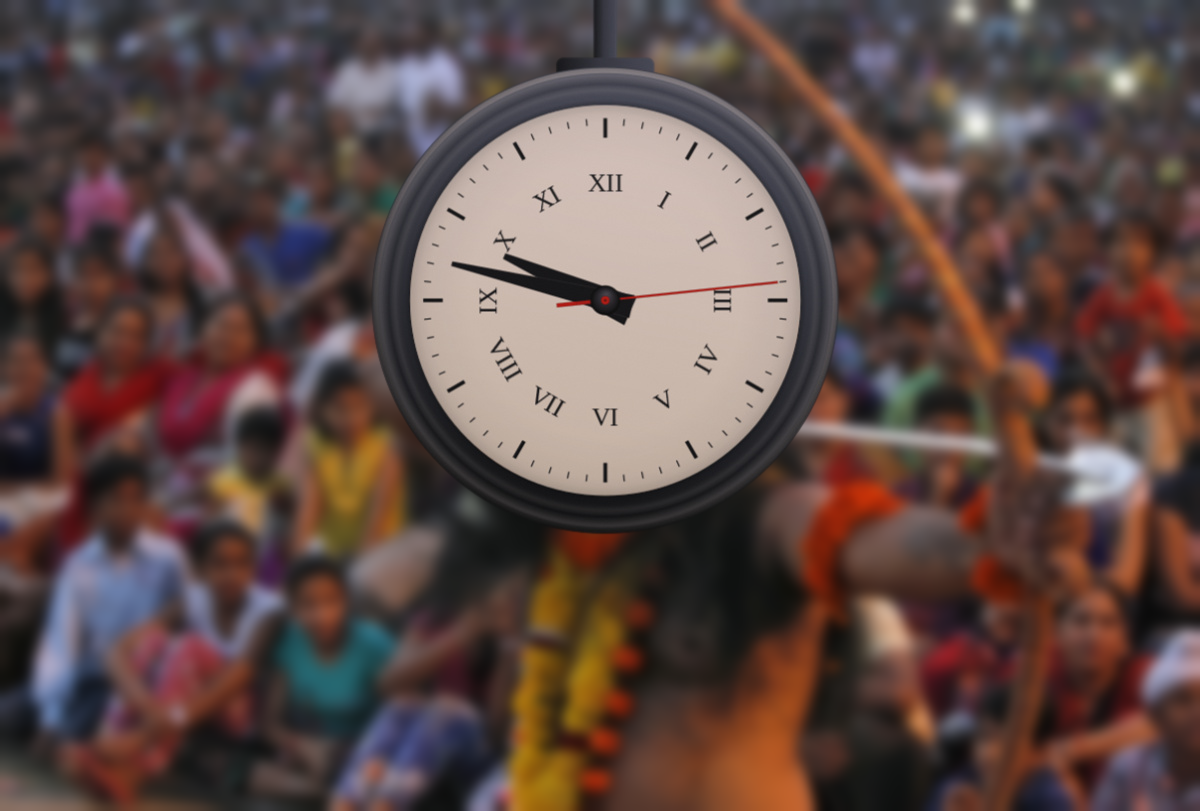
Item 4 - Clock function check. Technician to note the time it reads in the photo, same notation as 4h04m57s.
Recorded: 9h47m14s
